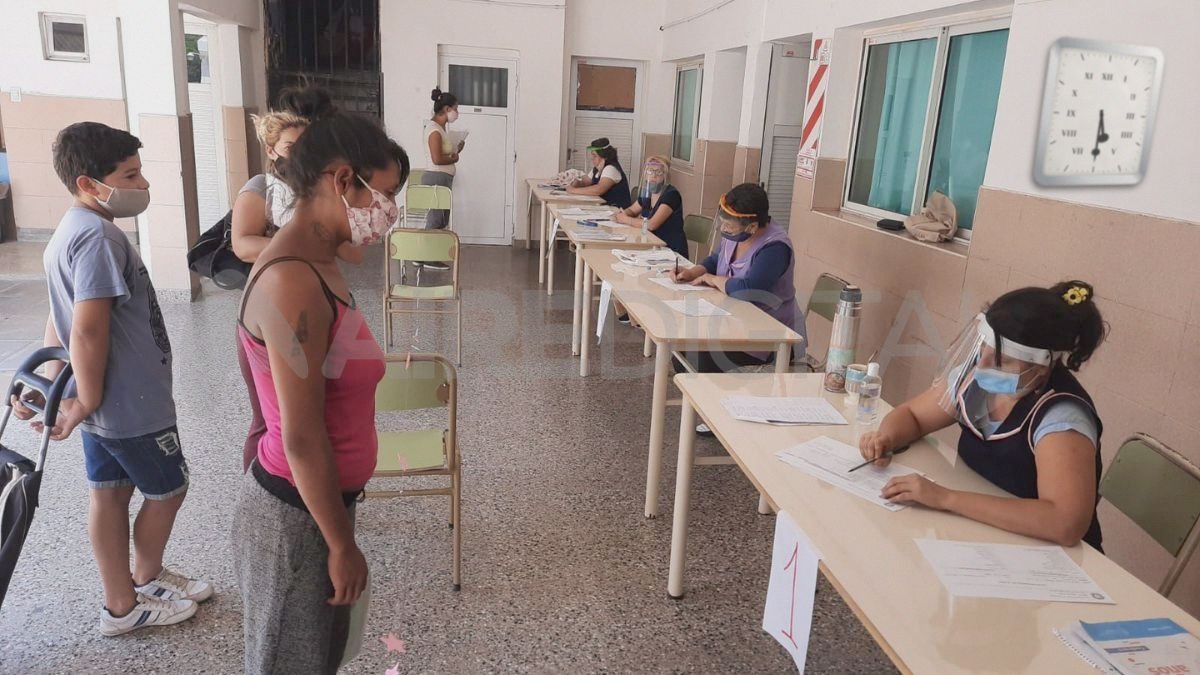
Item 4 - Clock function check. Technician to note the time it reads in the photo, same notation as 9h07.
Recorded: 5h30
